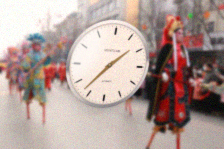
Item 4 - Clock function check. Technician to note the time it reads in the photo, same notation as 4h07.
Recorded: 1h37
